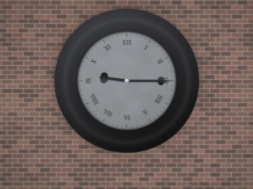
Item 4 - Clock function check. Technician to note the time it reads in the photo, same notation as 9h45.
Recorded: 9h15
